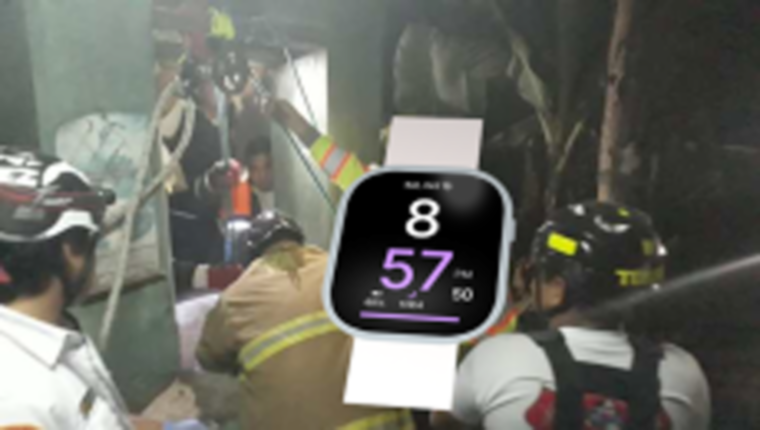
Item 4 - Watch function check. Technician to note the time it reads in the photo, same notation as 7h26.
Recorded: 8h57
